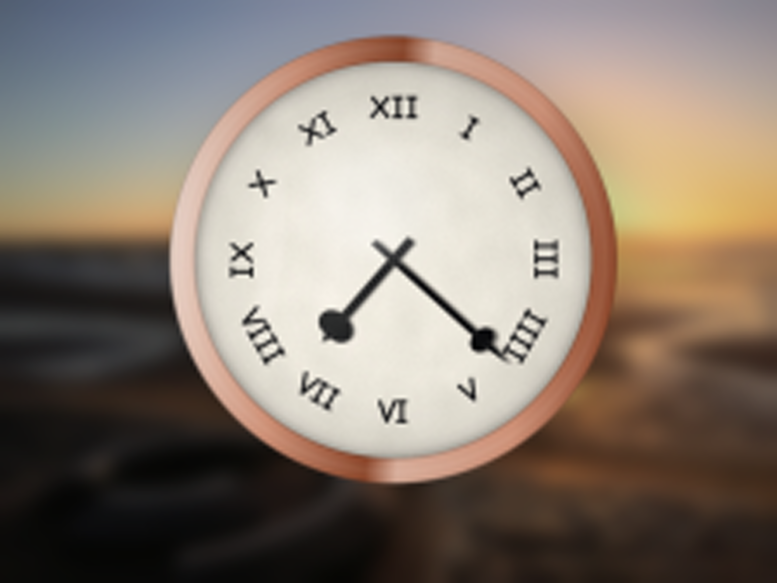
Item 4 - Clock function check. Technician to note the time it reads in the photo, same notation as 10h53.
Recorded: 7h22
